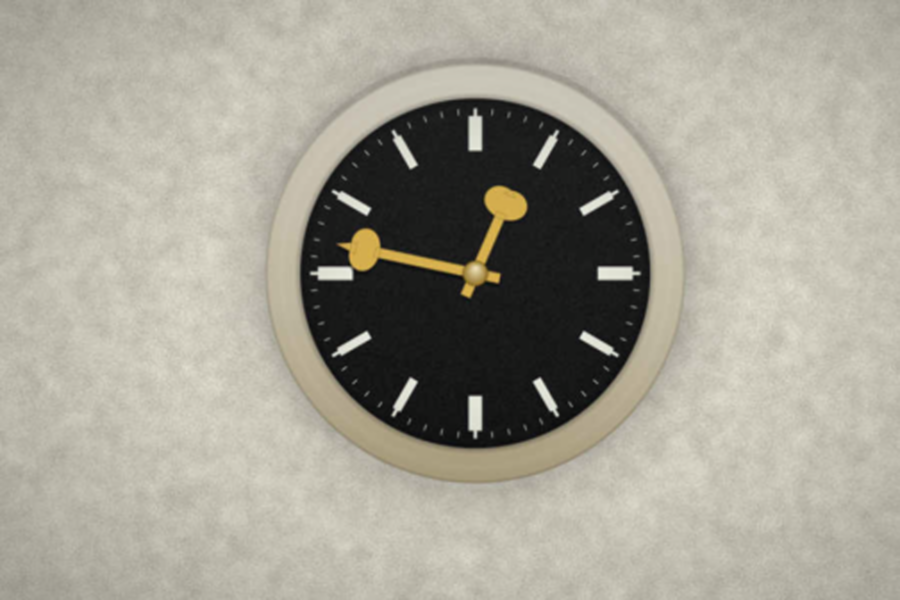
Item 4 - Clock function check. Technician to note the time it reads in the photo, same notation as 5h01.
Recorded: 12h47
